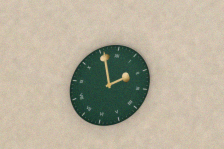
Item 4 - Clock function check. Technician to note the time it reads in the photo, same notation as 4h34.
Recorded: 1h56
